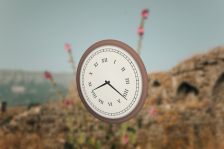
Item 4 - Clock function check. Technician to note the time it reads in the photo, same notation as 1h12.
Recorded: 8h22
